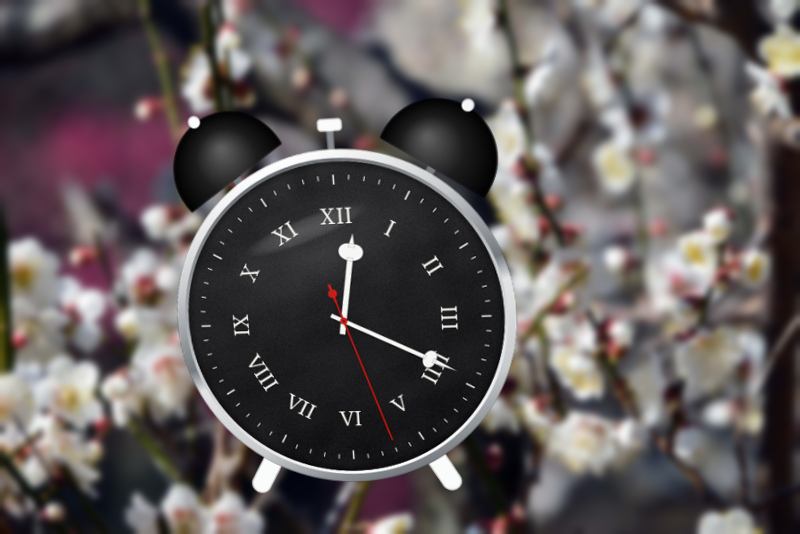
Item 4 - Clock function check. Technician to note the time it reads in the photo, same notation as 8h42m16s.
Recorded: 12h19m27s
